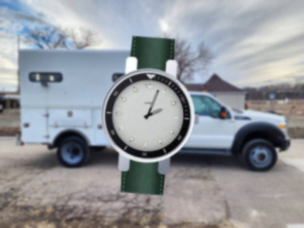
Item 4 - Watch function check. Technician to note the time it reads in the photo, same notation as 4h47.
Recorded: 2h03
